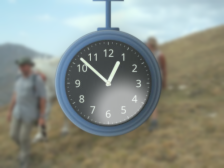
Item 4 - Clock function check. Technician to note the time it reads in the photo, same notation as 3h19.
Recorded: 12h52
